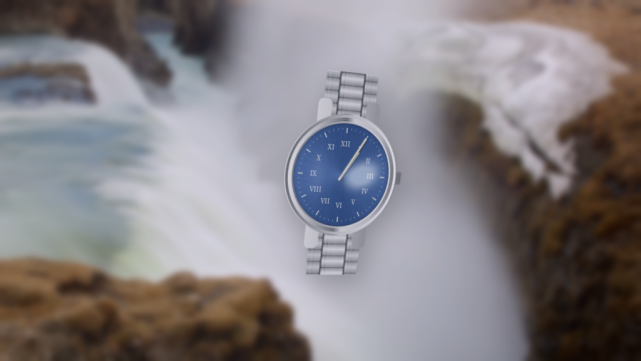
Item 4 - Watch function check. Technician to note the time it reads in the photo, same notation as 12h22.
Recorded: 1h05
